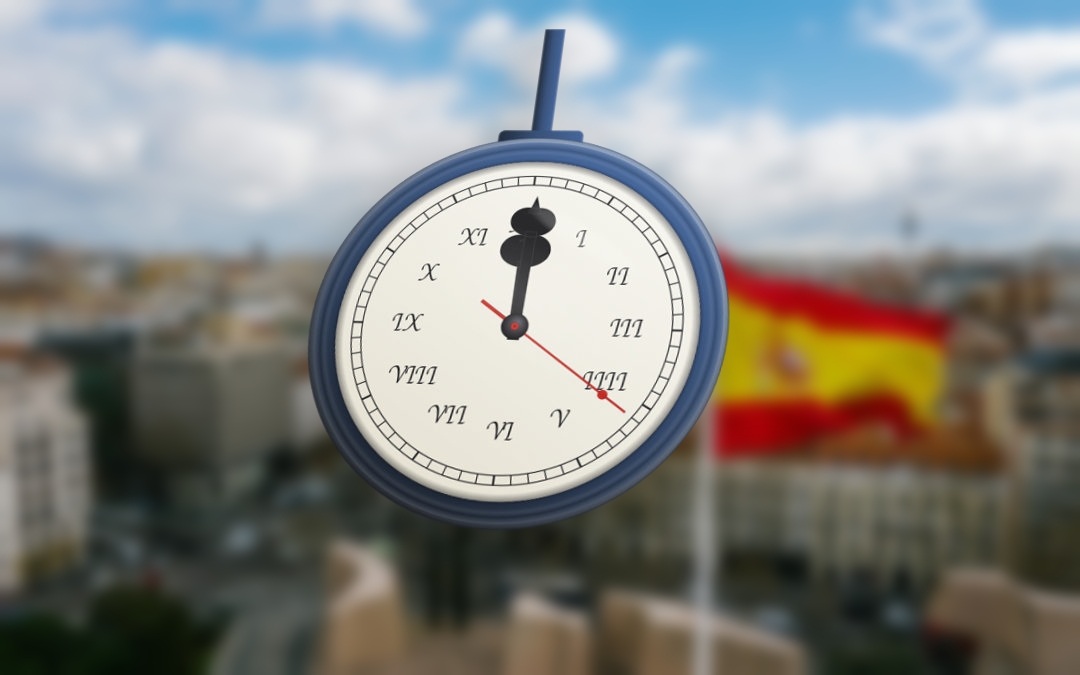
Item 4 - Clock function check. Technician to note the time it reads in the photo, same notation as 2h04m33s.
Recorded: 12h00m21s
